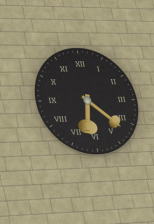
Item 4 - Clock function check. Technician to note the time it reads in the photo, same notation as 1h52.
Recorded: 6h22
